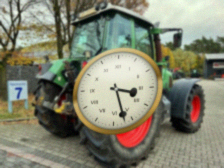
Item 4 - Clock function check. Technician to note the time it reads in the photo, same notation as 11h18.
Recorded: 3h27
